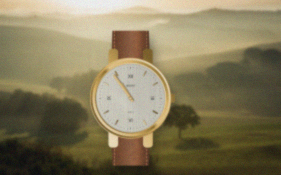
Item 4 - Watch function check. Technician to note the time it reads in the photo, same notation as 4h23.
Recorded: 10h54
